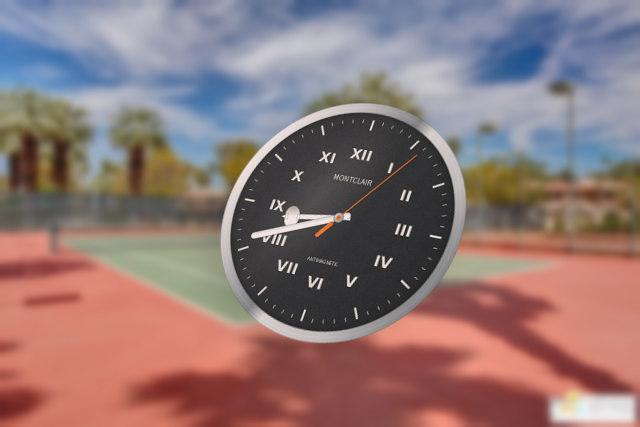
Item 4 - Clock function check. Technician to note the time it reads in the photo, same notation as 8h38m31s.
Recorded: 8h41m06s
